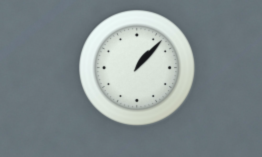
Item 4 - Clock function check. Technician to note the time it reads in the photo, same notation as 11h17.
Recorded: 1h07
